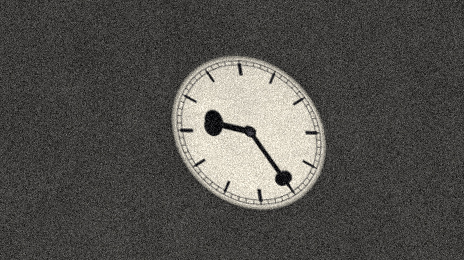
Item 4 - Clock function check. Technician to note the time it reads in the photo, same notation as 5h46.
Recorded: 9h25
